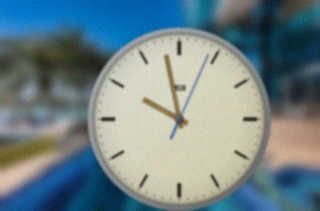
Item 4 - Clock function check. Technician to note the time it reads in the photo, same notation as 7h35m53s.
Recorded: 9h58m04s
